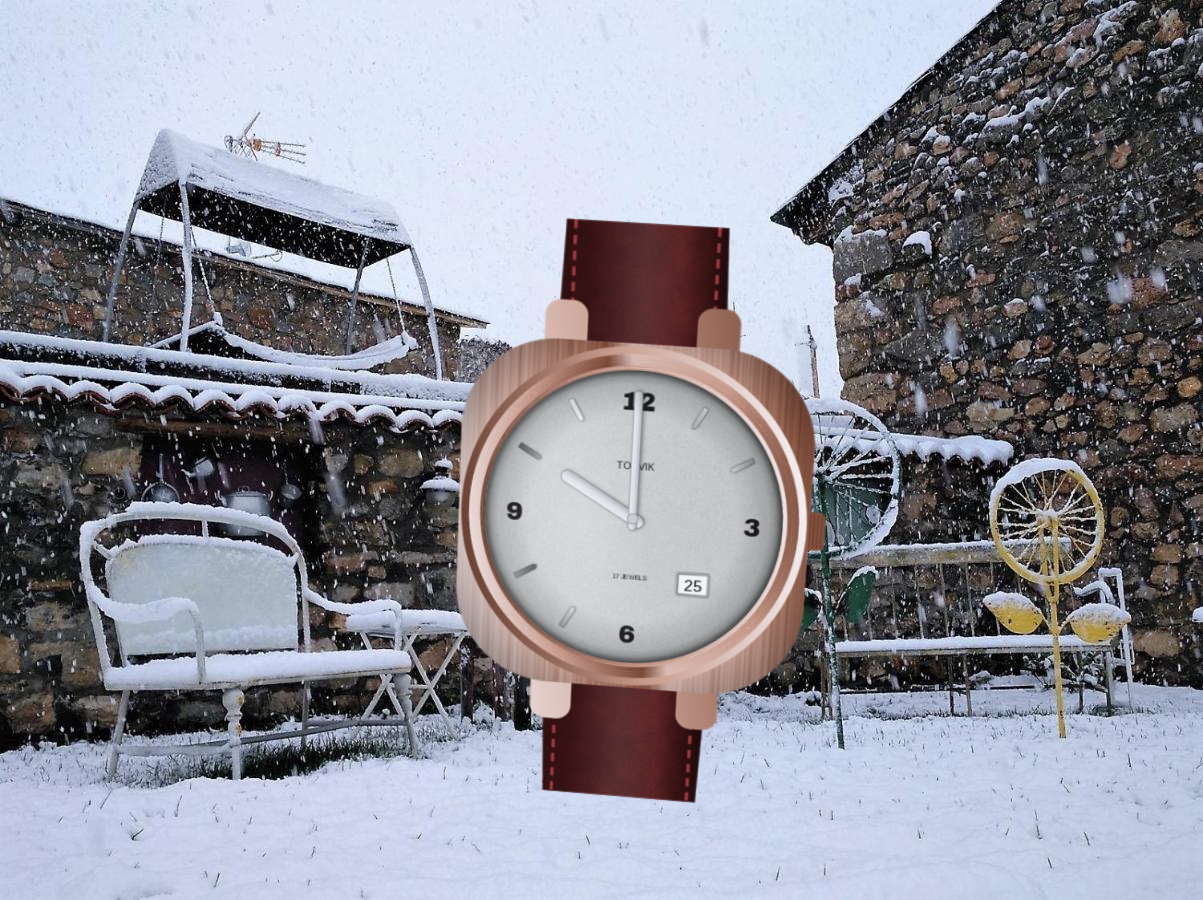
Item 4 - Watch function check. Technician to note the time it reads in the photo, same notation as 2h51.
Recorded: 10h00
